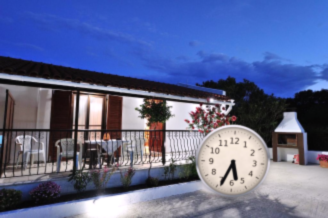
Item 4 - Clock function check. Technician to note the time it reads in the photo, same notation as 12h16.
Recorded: 5h34
